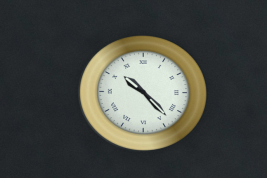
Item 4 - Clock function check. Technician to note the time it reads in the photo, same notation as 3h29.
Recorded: 10h23
